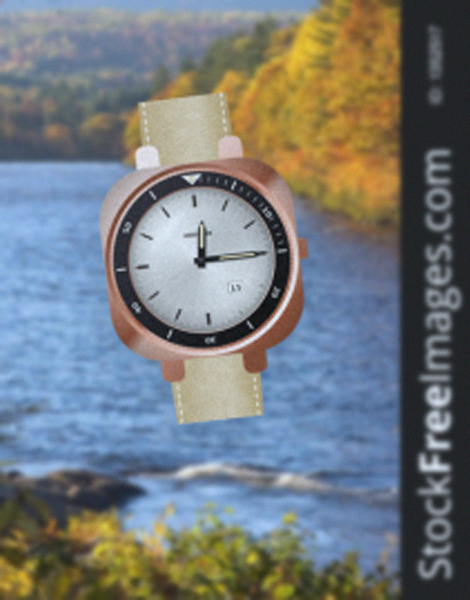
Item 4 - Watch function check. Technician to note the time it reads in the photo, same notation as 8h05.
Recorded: 12h15
